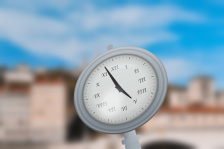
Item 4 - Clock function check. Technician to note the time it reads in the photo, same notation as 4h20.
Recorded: 4h57
